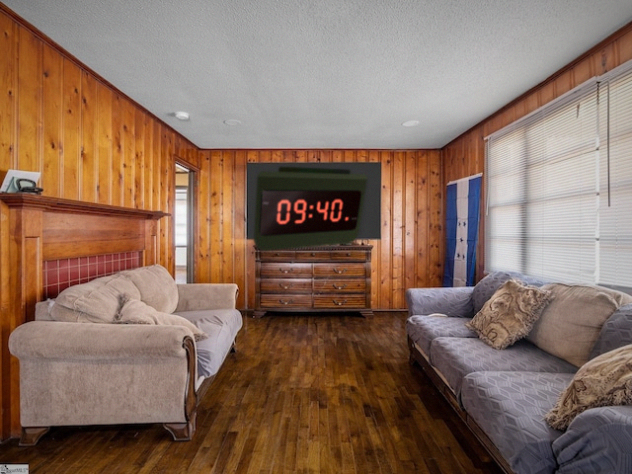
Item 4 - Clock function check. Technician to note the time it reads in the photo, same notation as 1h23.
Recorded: 9h40
